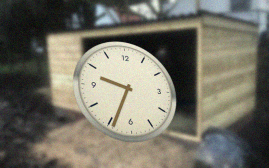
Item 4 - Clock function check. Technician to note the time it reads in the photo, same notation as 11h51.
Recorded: 9h34
